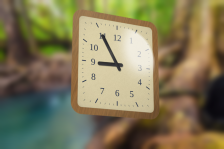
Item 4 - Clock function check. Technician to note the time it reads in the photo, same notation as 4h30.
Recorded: 8h55
